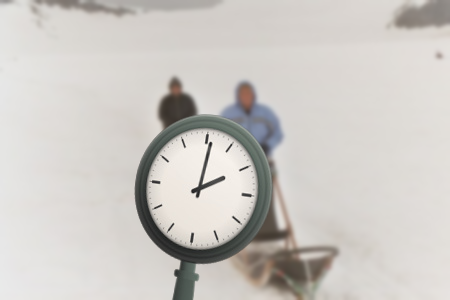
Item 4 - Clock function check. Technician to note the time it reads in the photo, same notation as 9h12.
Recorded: 2h01
